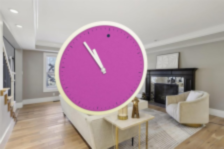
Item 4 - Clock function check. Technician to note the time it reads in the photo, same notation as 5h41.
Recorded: 10h53
